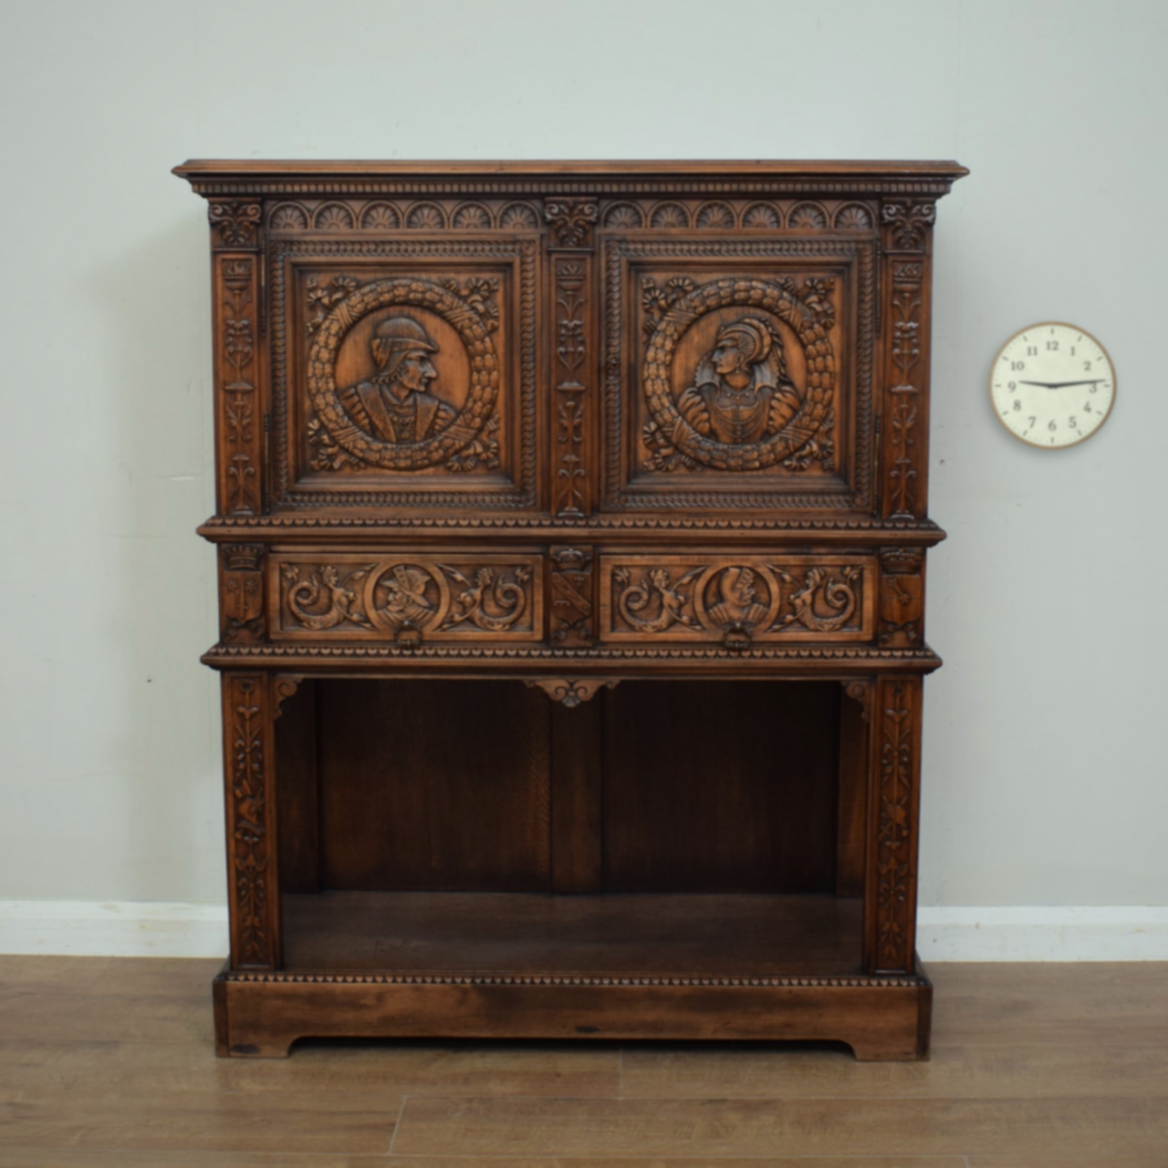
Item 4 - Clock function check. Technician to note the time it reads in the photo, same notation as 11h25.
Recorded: 9h14
